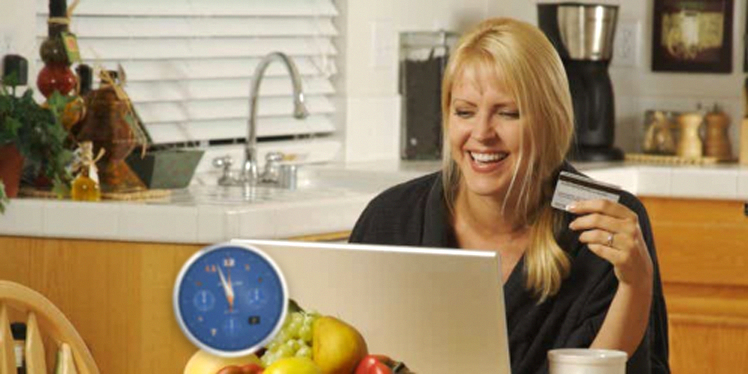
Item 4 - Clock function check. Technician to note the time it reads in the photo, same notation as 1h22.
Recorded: 11h57
